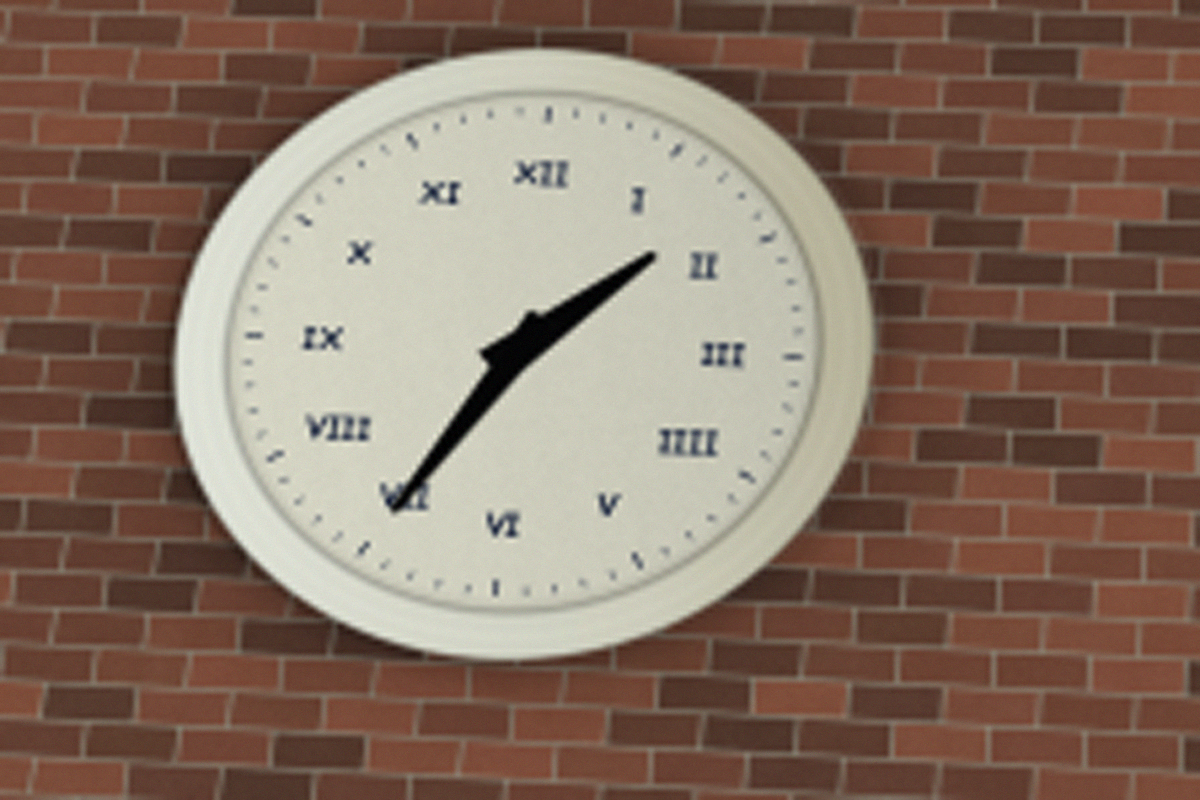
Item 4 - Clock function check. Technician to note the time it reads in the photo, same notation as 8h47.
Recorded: 1h35
